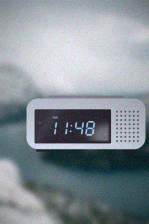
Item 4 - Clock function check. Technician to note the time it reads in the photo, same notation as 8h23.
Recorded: 11h48
